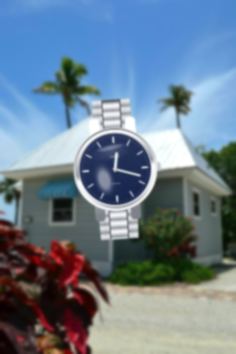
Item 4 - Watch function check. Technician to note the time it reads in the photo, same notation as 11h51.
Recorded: 12h18
